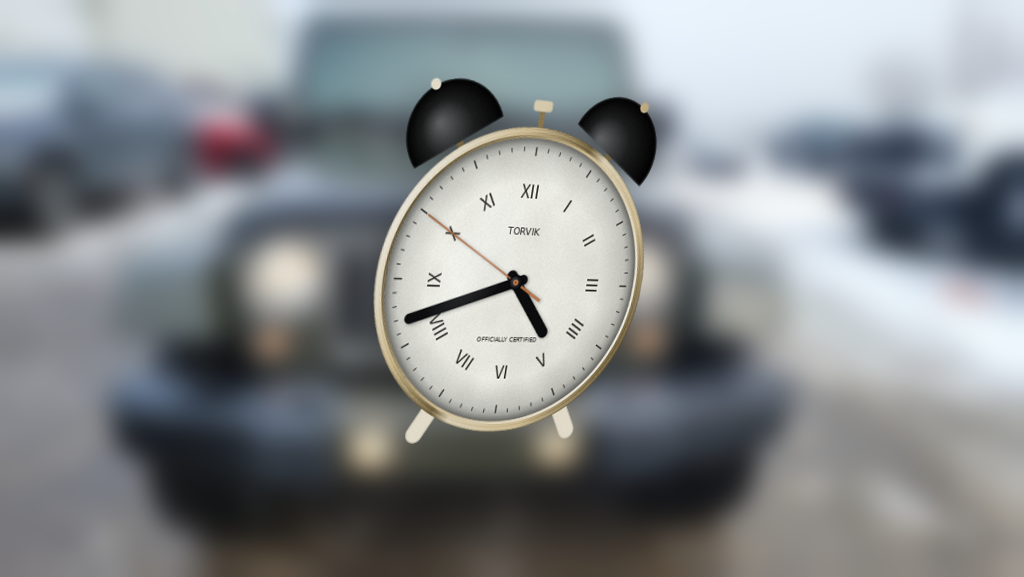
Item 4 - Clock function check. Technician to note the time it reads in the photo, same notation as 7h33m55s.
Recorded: 4h41m50s
